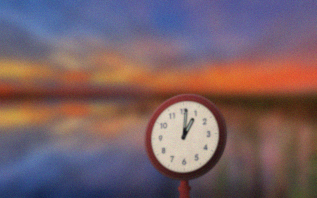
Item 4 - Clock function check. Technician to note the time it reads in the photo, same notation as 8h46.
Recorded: 1h01
